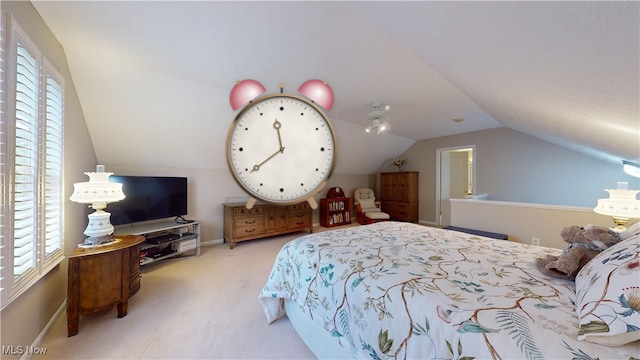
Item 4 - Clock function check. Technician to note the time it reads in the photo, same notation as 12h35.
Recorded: 11h39
